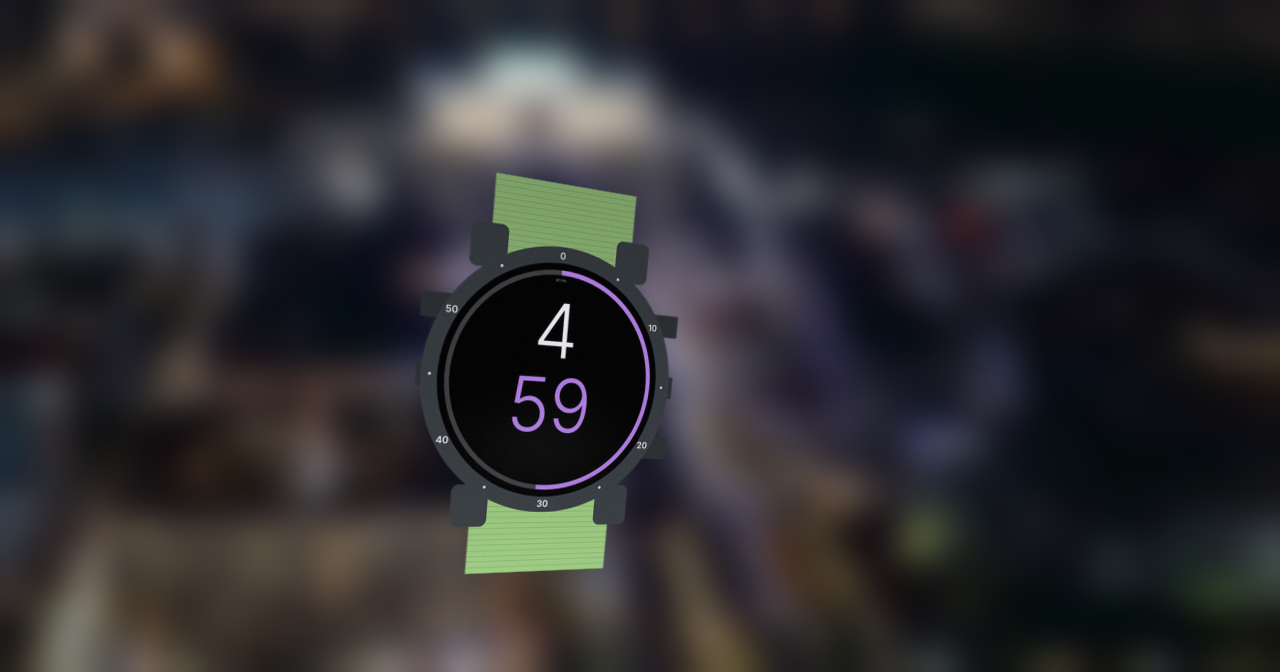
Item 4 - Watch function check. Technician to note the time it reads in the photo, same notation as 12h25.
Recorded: 4h59
